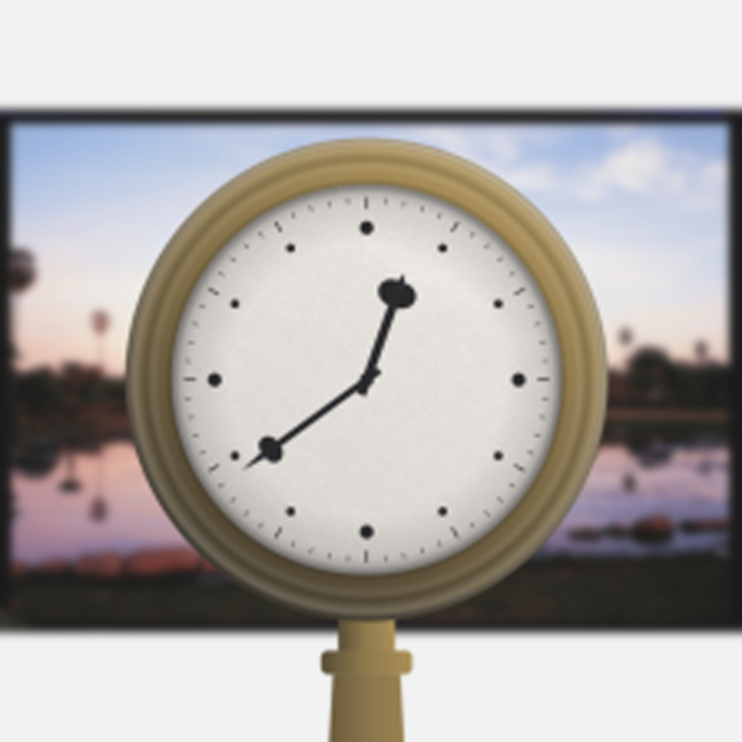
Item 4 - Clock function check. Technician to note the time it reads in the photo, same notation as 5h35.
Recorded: 12h39
